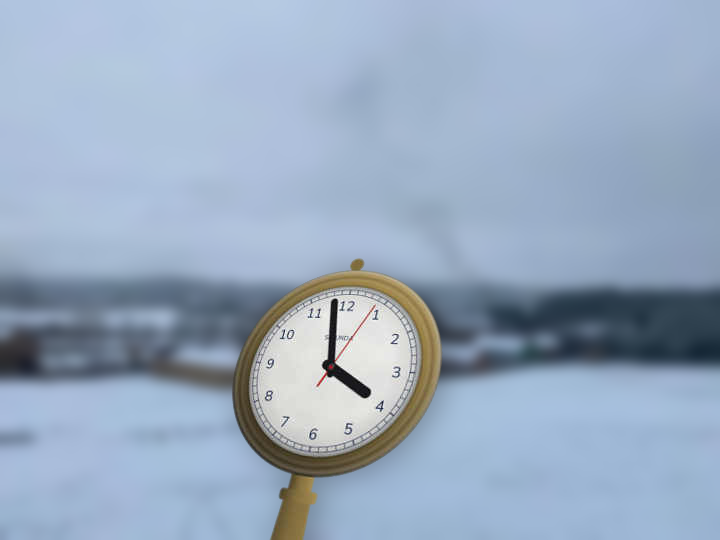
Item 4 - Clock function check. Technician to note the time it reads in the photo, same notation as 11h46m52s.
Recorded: 3h58m04s
